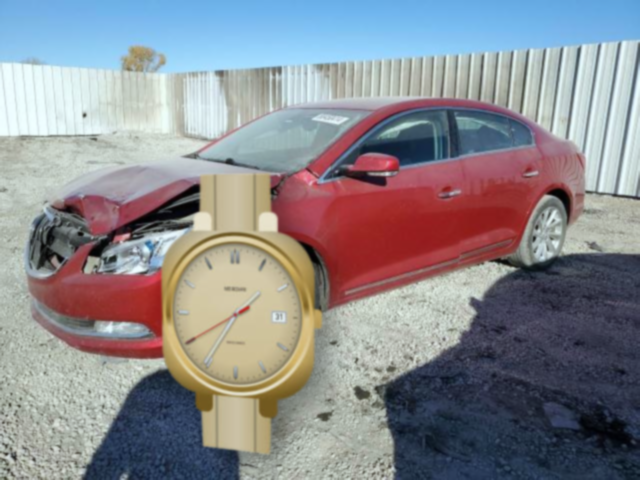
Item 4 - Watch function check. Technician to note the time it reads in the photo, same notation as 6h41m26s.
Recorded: 1h35m40s
